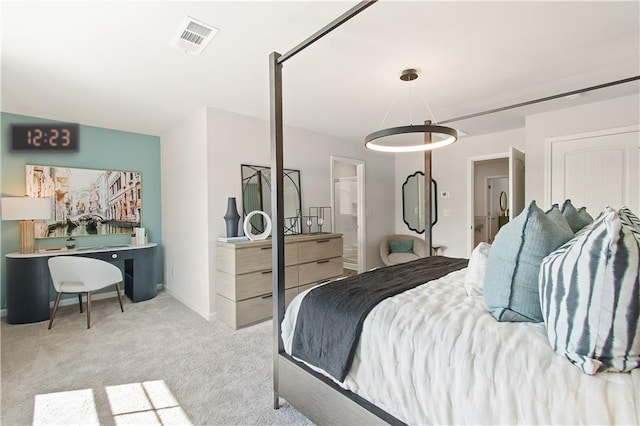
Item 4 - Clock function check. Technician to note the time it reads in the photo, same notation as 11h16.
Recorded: 12h23
